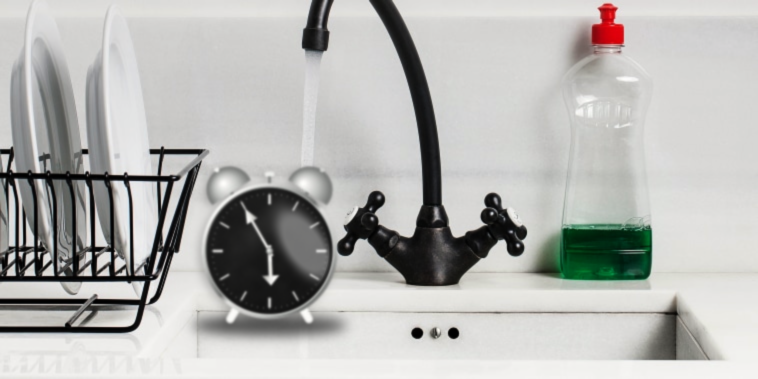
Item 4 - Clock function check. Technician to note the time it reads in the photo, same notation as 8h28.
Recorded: 5h55
